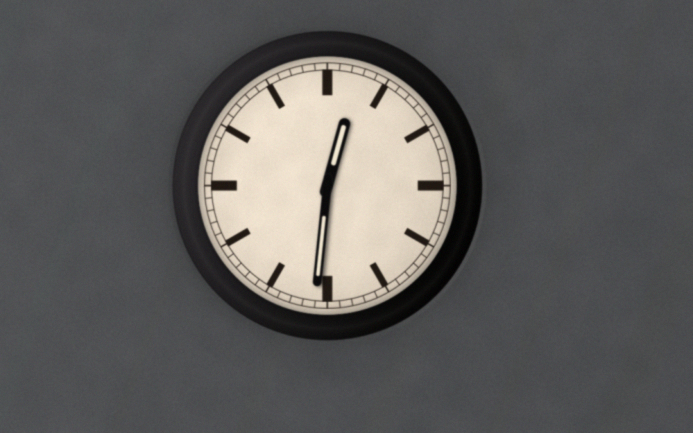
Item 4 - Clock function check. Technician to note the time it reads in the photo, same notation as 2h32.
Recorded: 12h31
